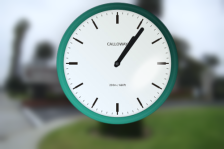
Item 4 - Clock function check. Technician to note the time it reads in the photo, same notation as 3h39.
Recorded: 1h06
